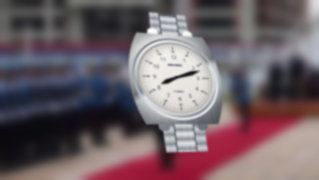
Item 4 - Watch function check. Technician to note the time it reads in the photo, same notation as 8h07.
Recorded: 8h12
